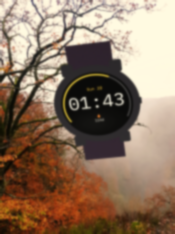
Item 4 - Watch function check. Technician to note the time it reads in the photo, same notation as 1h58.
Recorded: 1h43
